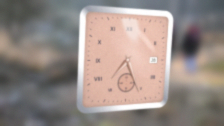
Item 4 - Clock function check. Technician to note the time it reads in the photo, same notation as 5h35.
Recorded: 7h26
